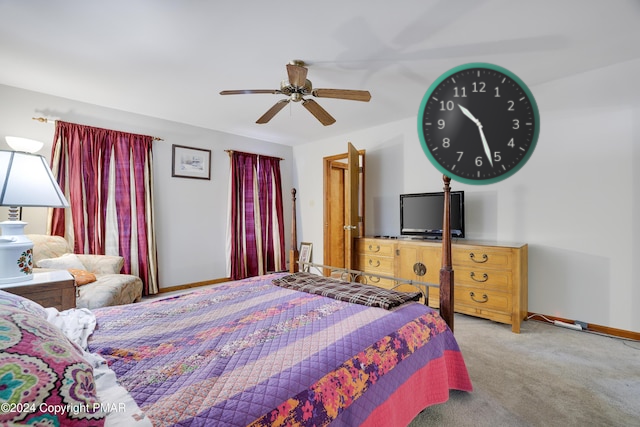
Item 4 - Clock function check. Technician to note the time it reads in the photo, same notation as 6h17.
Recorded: 10h27
